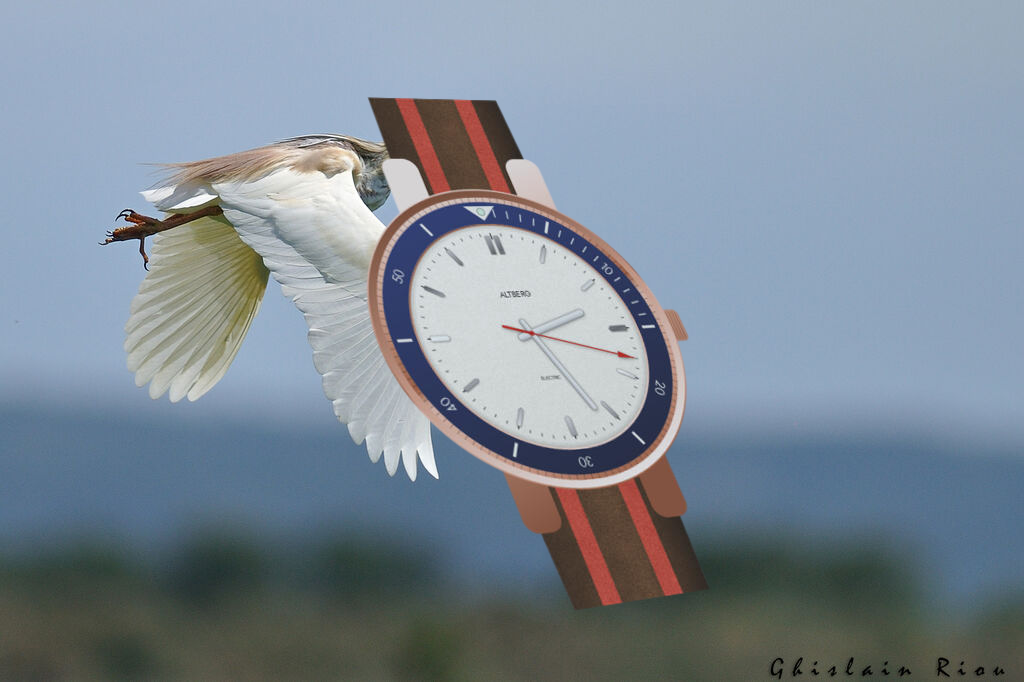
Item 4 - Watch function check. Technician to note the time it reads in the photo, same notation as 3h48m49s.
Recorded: 2h26m18s
